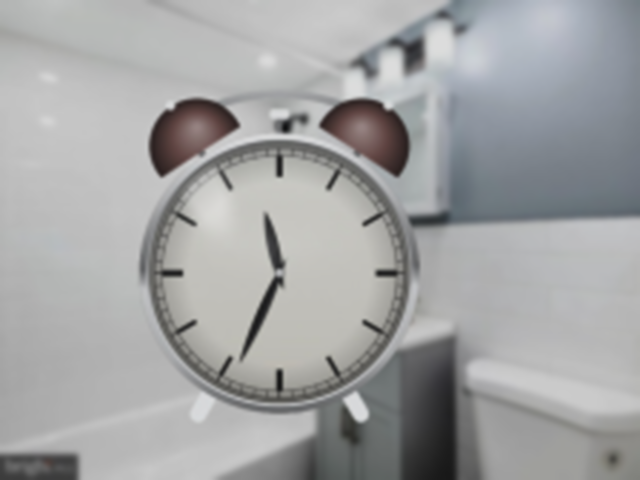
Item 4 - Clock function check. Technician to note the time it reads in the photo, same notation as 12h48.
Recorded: 11h34
